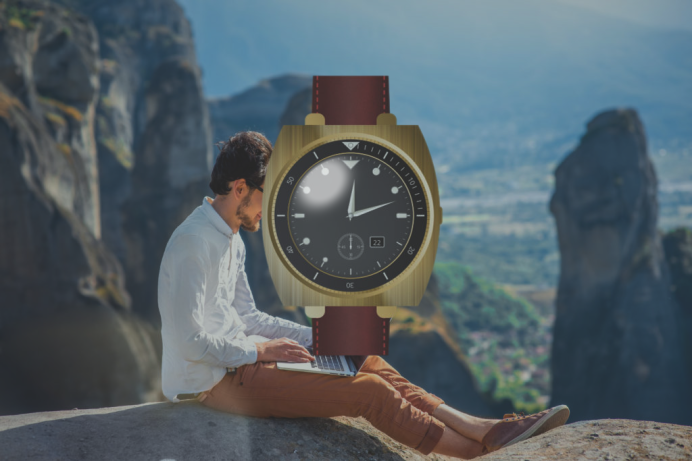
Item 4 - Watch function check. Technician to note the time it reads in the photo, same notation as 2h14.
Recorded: 12h12
